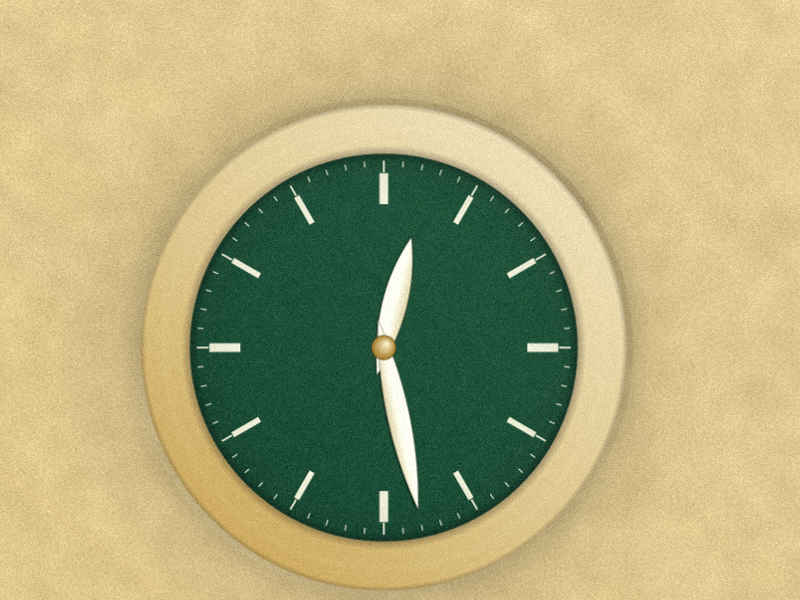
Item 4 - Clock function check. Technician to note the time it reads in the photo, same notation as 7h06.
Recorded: 12h28
